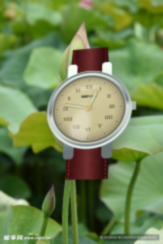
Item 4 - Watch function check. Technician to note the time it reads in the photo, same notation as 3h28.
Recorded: 12h47
